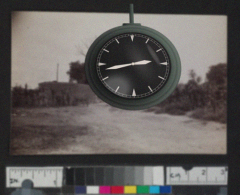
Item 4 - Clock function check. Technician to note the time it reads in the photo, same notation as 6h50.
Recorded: 2h43
